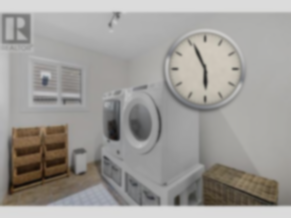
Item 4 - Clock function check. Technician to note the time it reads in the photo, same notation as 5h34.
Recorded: 5h56
